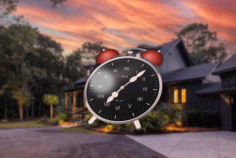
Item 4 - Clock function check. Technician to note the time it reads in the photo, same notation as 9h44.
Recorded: 7h07
